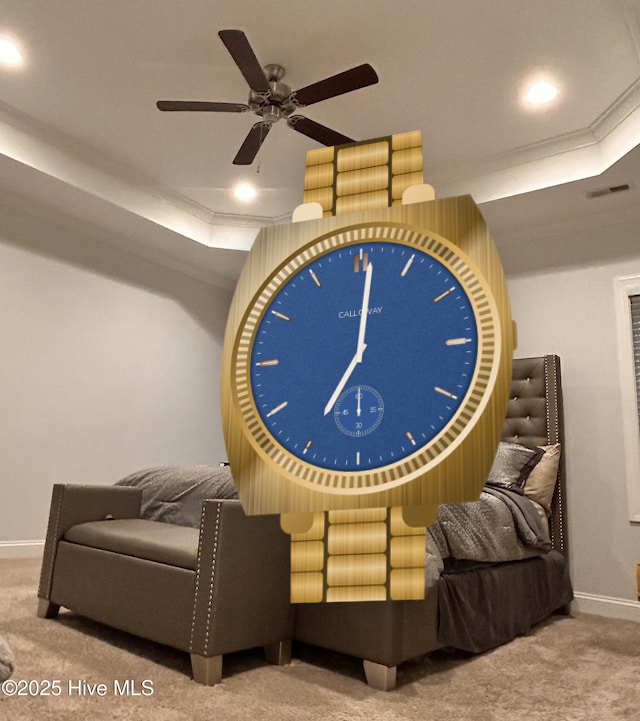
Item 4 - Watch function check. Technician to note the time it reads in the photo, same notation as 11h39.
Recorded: 7h01
